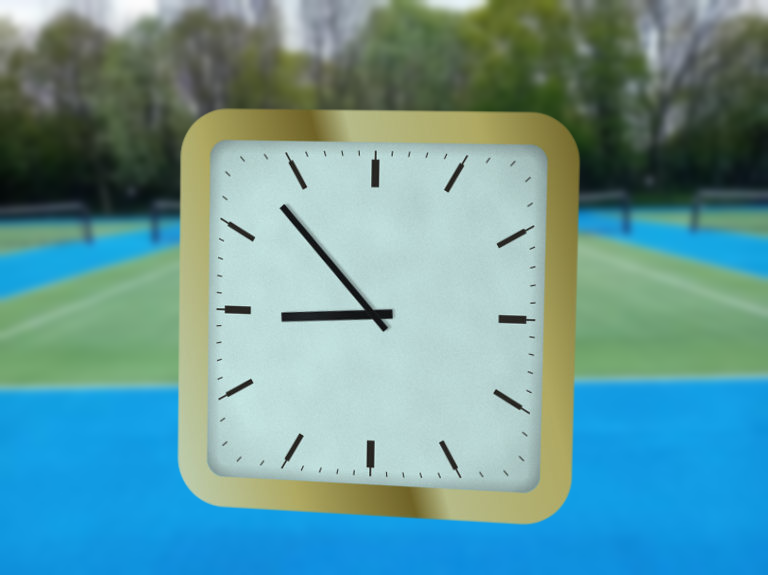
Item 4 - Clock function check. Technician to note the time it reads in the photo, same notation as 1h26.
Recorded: 8h53
